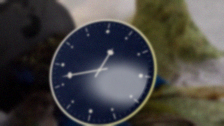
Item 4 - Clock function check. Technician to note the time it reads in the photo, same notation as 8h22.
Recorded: 12h42
